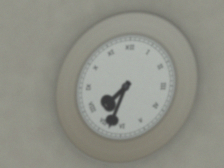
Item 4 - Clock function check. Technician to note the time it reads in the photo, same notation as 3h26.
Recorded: 7h33
